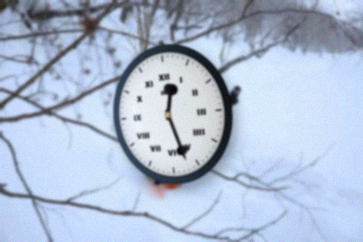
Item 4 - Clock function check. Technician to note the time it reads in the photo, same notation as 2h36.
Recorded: 12h27
